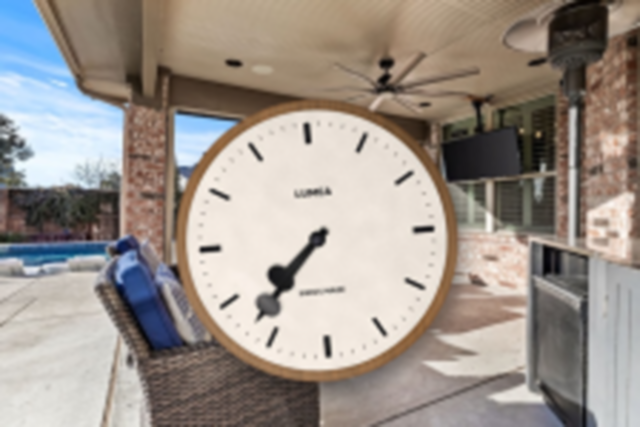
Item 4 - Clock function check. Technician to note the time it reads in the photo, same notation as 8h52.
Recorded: 7h37
